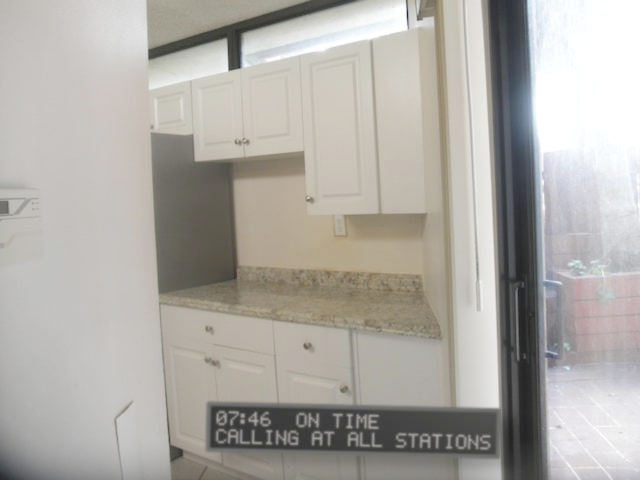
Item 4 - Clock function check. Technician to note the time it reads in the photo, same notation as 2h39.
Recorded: 7h46
